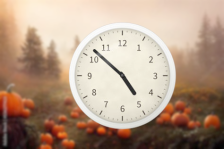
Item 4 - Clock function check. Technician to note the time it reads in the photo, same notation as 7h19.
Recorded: 4h52
